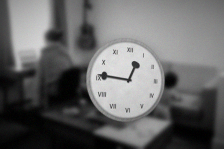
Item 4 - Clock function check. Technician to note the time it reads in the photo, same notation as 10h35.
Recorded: 12h46
